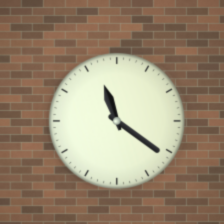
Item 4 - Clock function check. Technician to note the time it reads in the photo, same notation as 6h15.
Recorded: 11h21
